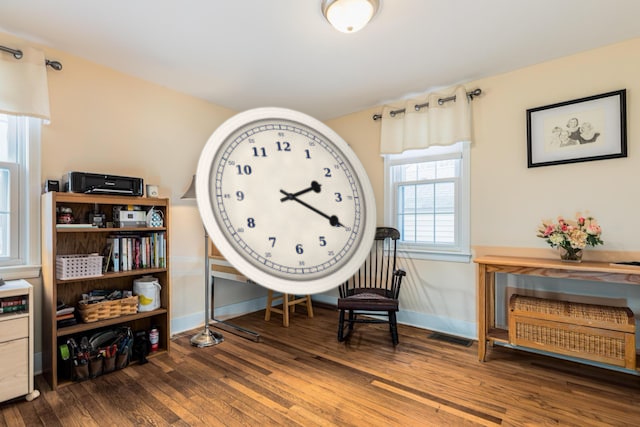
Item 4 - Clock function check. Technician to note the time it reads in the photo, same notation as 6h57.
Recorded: 2h20
